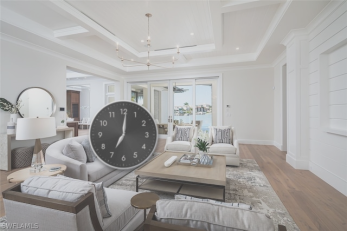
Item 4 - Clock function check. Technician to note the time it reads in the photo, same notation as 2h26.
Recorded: 7h01
